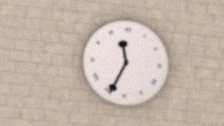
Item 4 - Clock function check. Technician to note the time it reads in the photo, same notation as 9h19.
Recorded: 11h34
